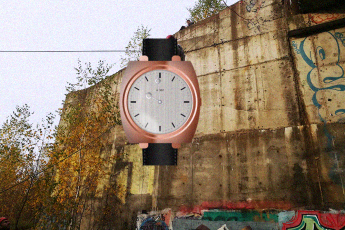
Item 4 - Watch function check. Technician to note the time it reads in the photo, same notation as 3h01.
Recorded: 9h59
